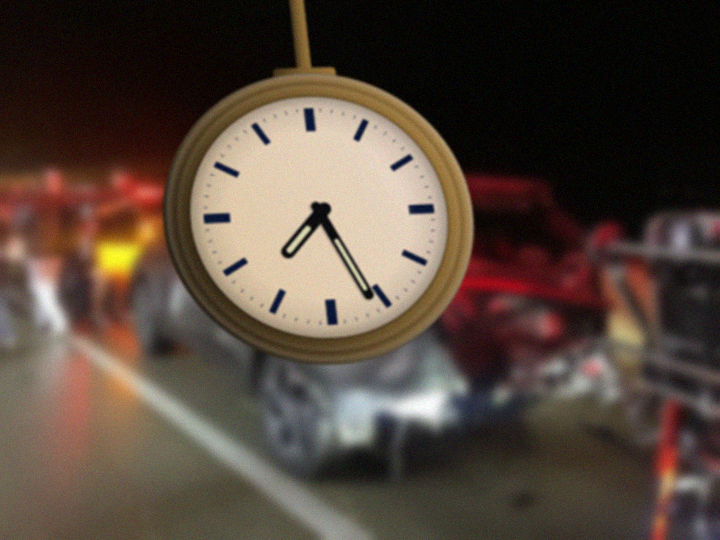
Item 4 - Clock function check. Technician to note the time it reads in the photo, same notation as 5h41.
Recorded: 7h26
